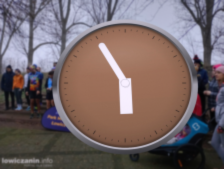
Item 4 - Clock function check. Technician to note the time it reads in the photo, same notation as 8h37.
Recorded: 5h55
